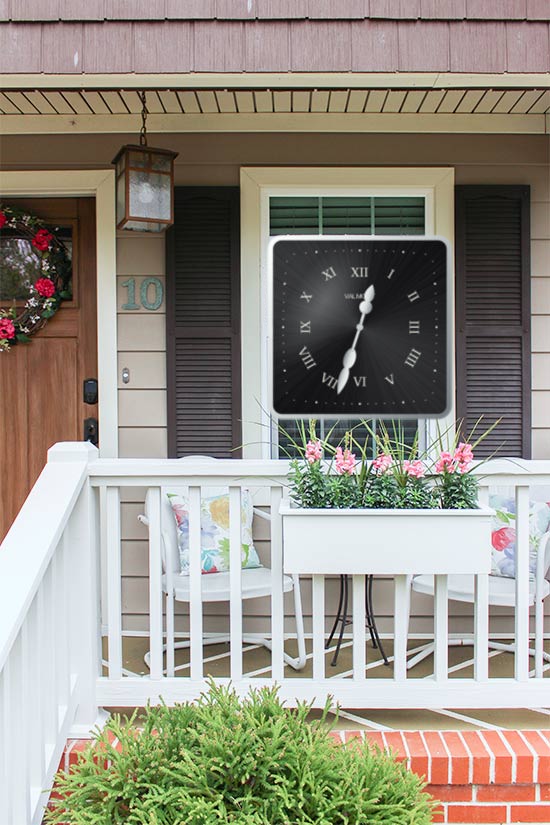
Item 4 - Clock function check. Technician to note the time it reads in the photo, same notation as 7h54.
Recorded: 12h33
